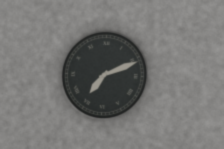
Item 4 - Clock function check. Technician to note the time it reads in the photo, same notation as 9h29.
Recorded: 7h11
